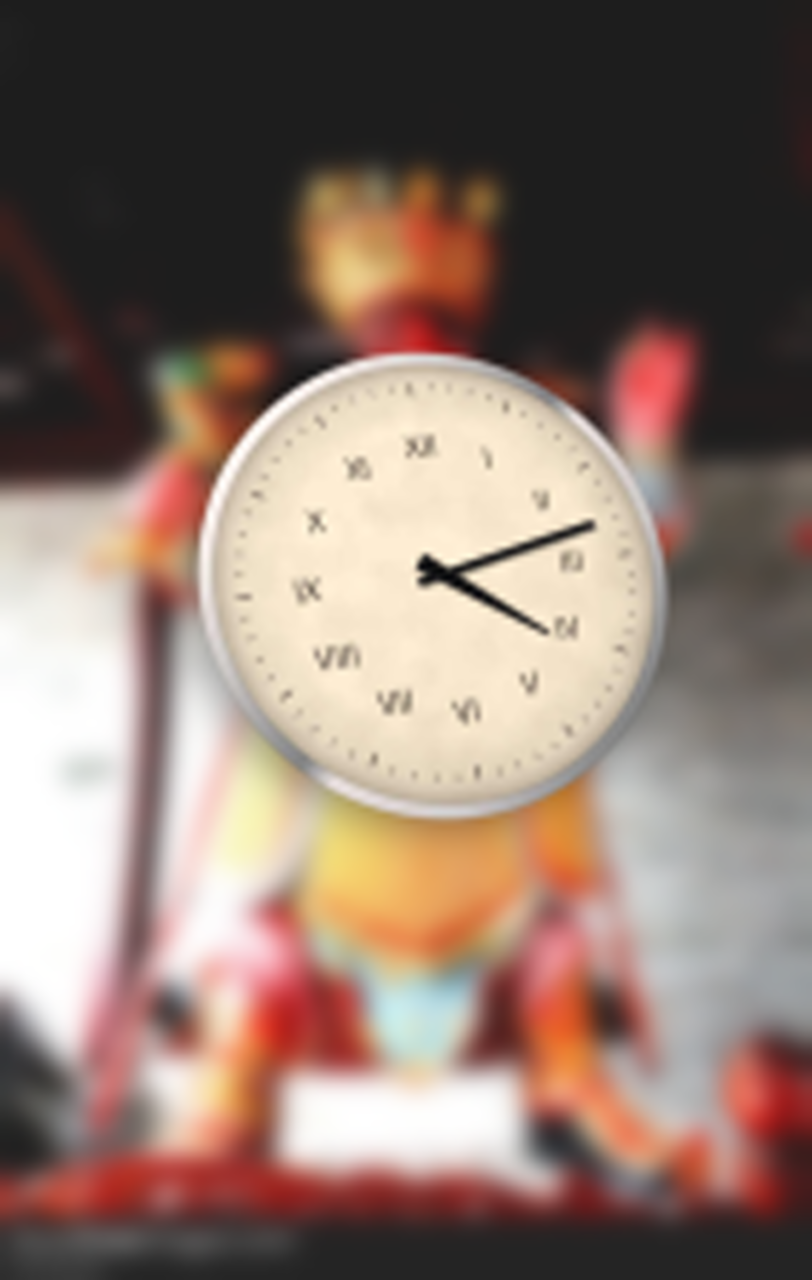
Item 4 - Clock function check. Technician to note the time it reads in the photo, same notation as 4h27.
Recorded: 4h13
